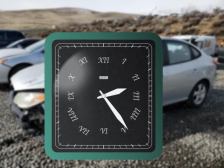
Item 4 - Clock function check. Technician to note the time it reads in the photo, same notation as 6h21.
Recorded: 2h24
